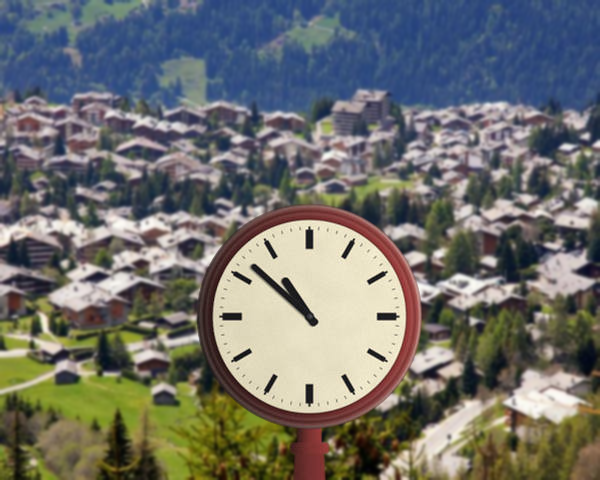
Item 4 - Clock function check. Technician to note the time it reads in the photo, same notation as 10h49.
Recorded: 10h52
